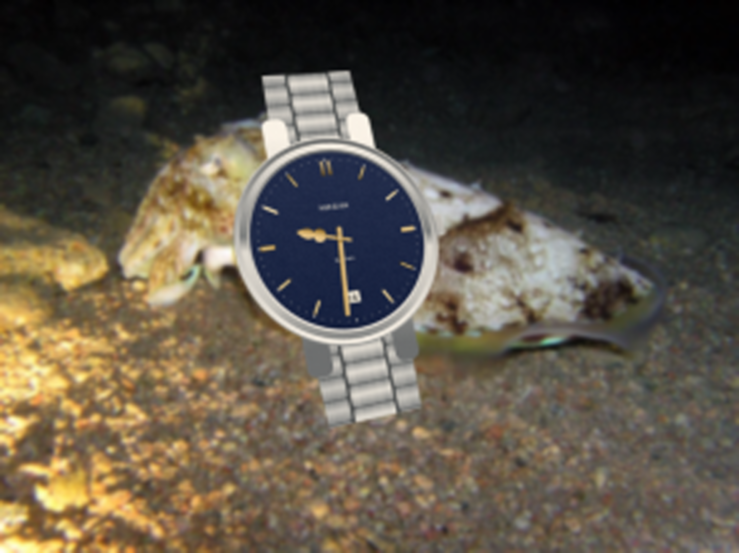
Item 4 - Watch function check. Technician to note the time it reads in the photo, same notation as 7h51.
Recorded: 9h31
